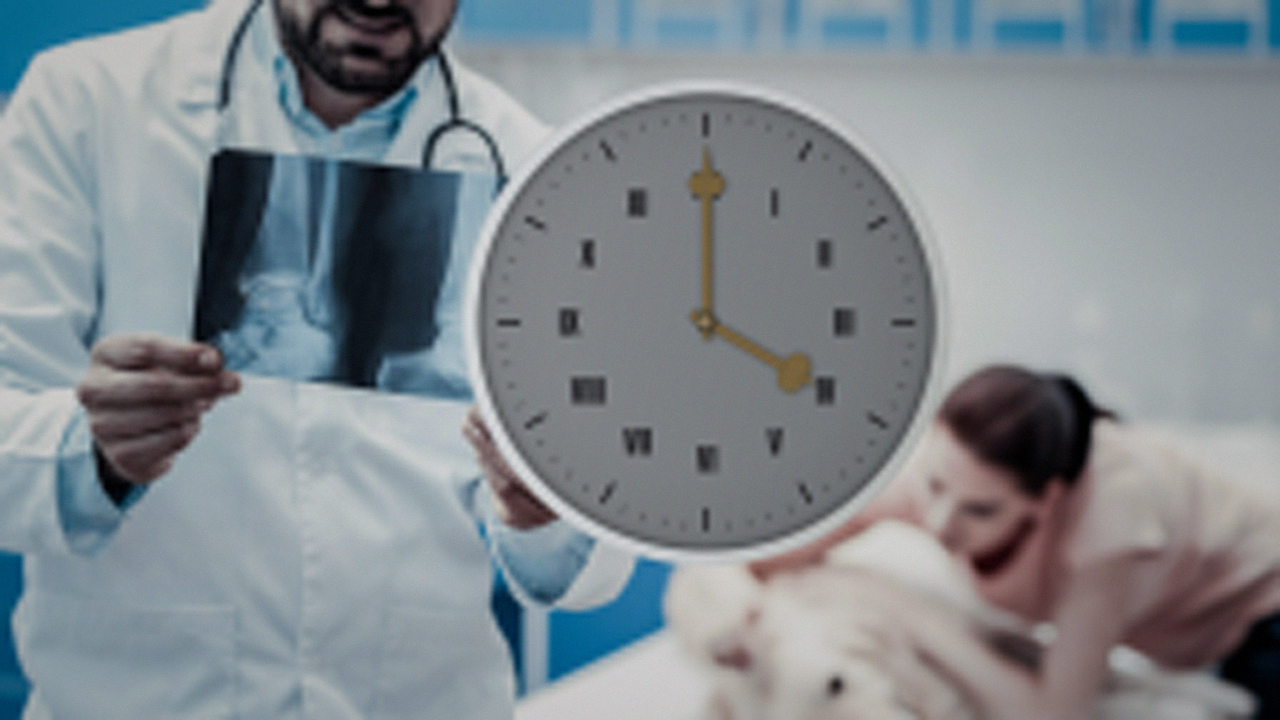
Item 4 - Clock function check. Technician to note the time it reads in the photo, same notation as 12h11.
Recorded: 4h00
